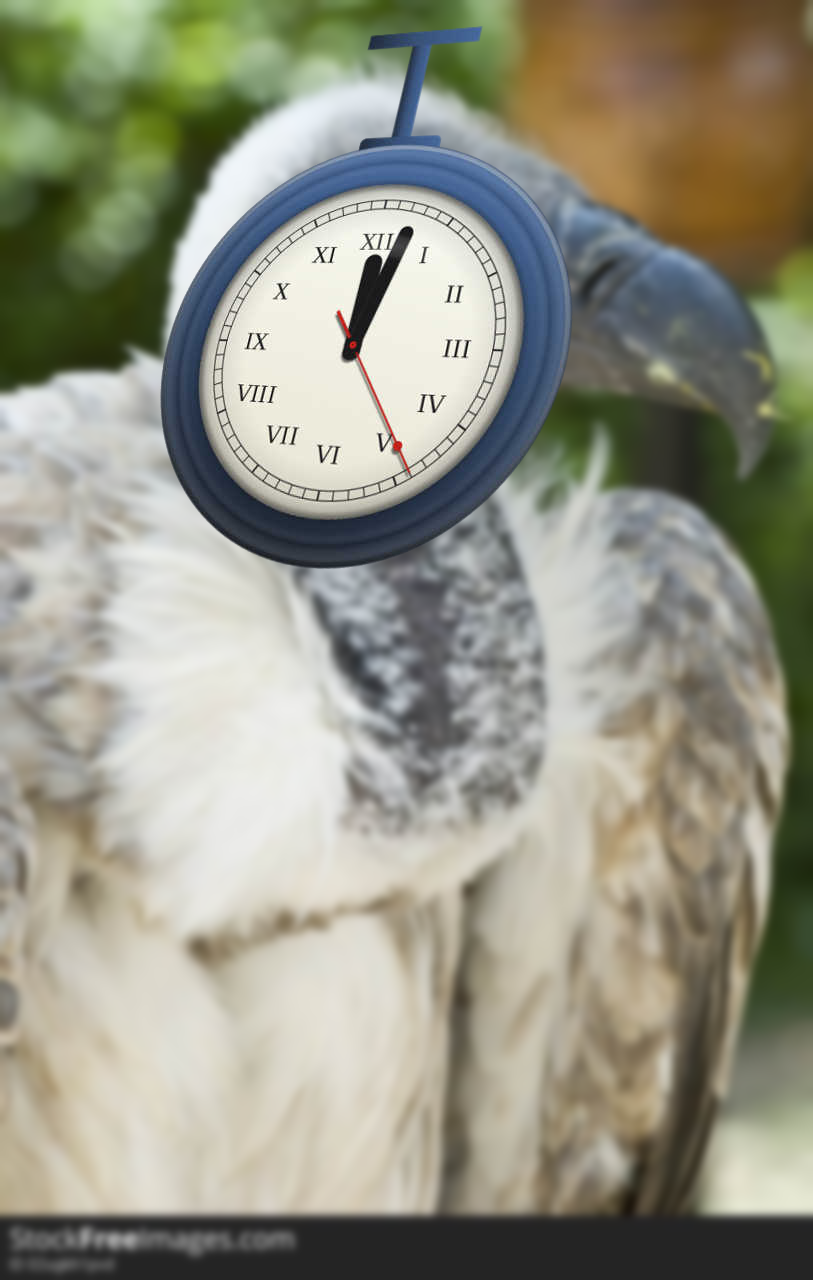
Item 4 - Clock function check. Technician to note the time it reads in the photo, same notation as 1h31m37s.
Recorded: 12h02m24s
